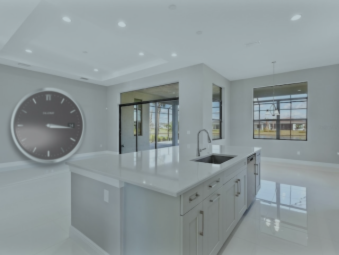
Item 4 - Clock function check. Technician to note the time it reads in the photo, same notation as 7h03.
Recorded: 3h16
